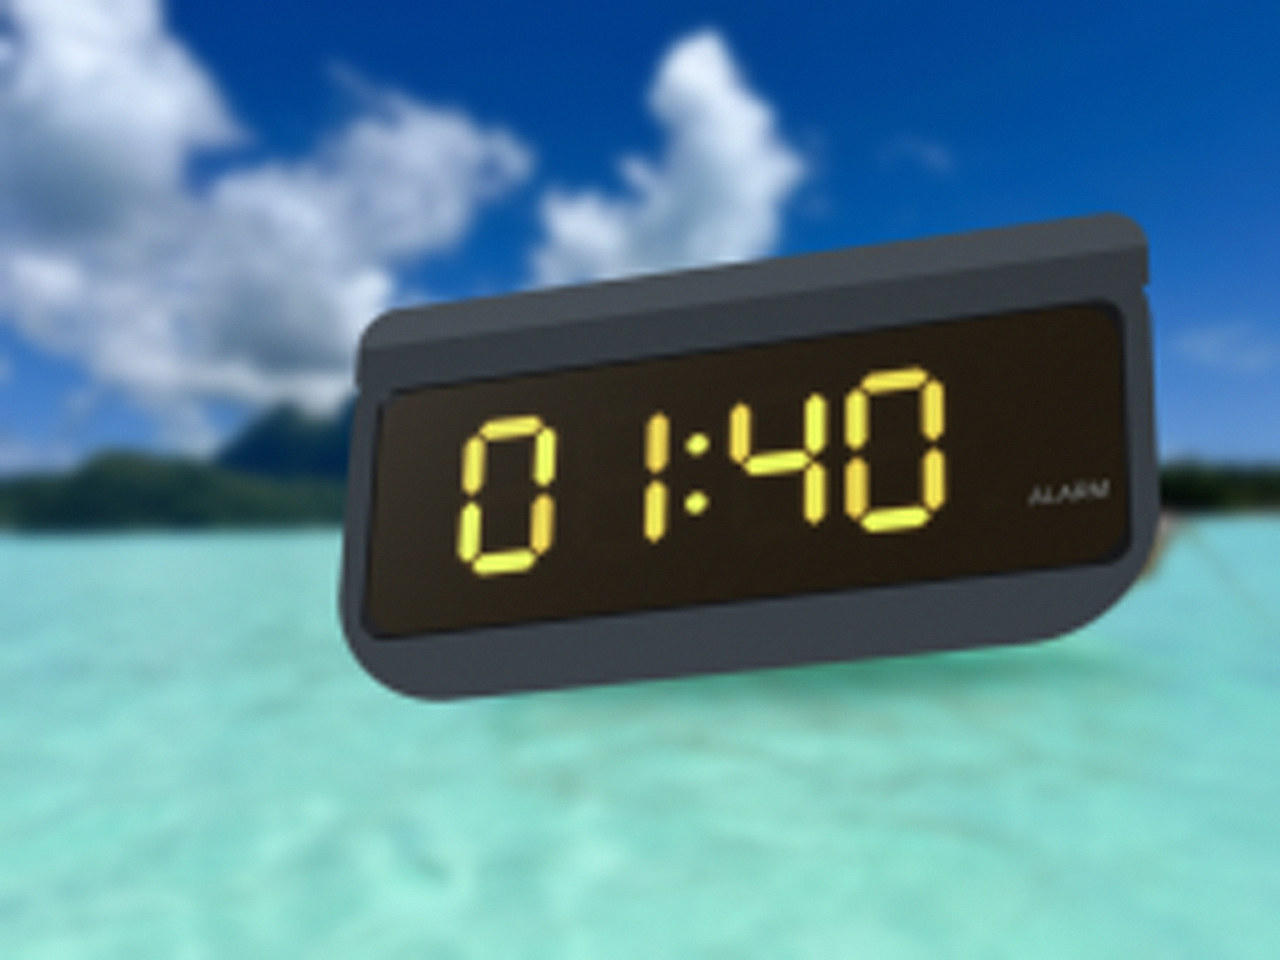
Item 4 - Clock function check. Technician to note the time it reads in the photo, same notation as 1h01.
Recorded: 1h40
